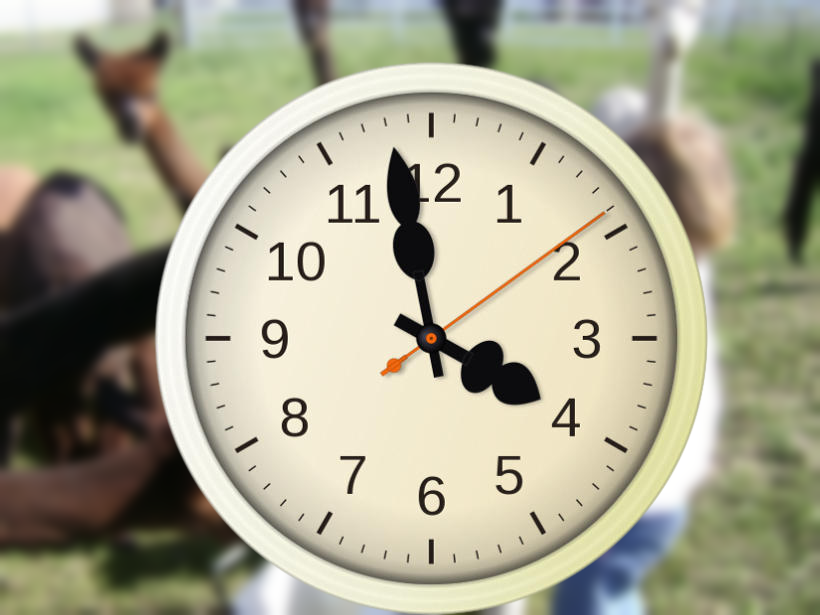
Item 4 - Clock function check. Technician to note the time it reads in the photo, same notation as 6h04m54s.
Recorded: 3h58m09s
